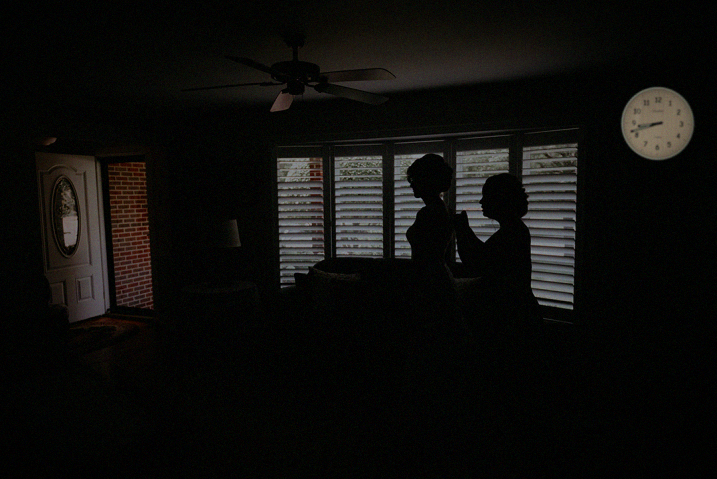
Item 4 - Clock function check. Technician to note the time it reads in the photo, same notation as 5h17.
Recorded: 8h42
